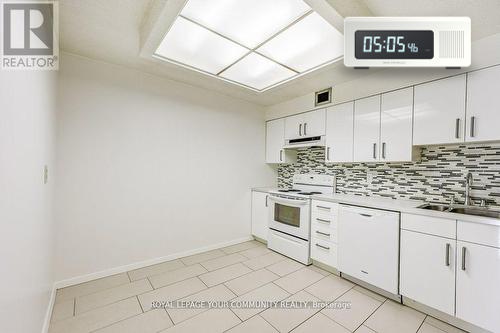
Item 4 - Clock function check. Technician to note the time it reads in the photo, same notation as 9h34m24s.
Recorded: 5h05m46s
